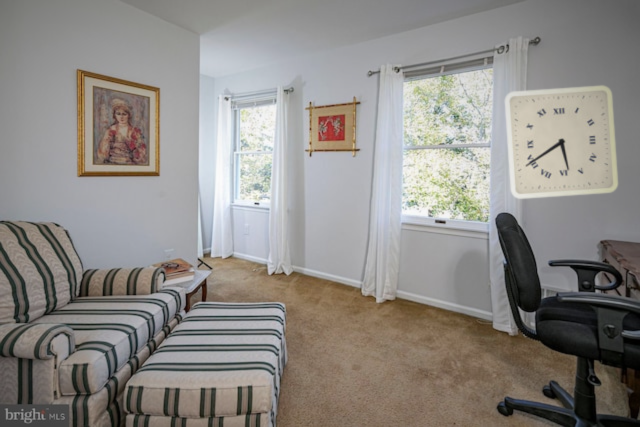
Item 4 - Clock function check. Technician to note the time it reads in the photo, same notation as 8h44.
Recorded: 5h40
